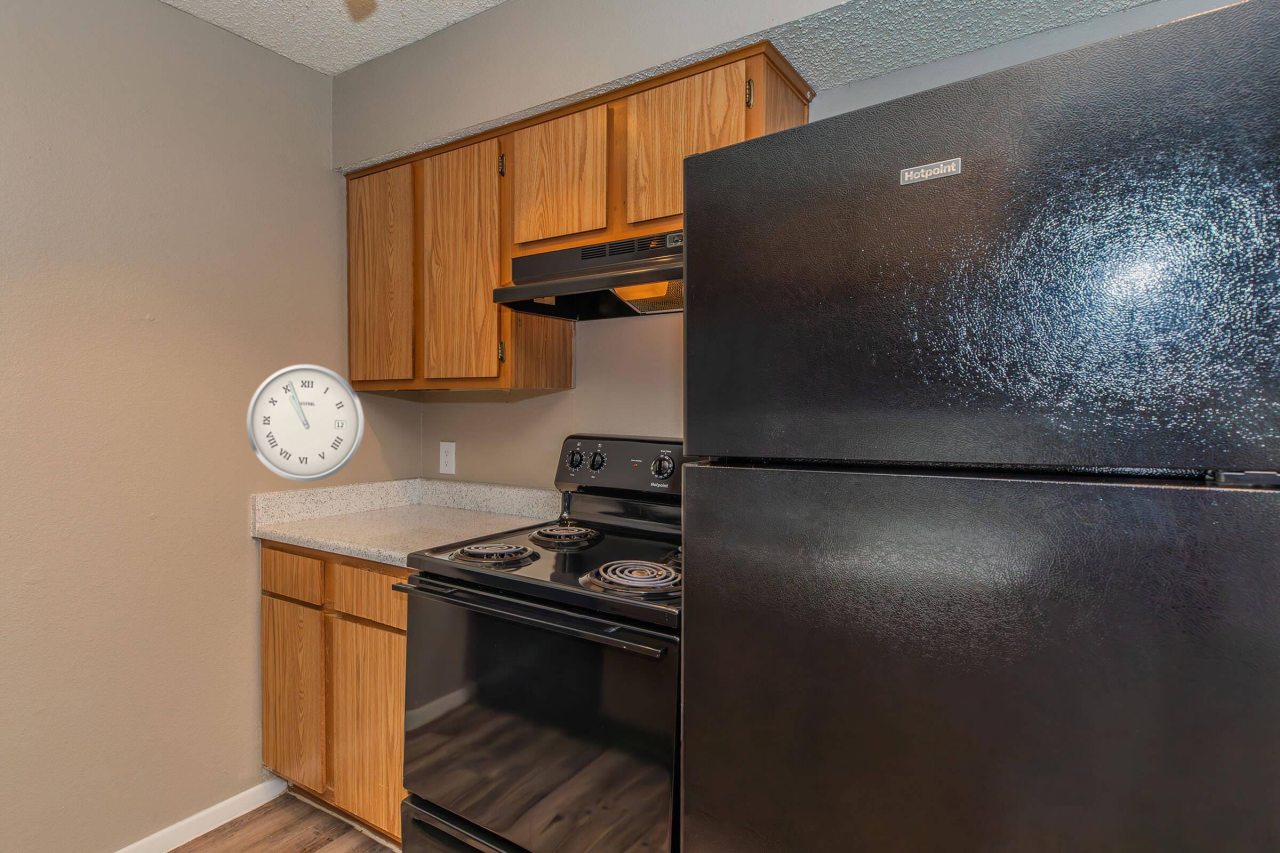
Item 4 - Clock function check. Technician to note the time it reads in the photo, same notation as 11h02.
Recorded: 10h56
